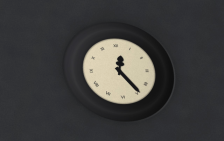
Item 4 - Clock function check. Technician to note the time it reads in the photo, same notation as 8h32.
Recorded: 12h24
